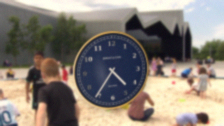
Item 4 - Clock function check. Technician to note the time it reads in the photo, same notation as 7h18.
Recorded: 4h36
